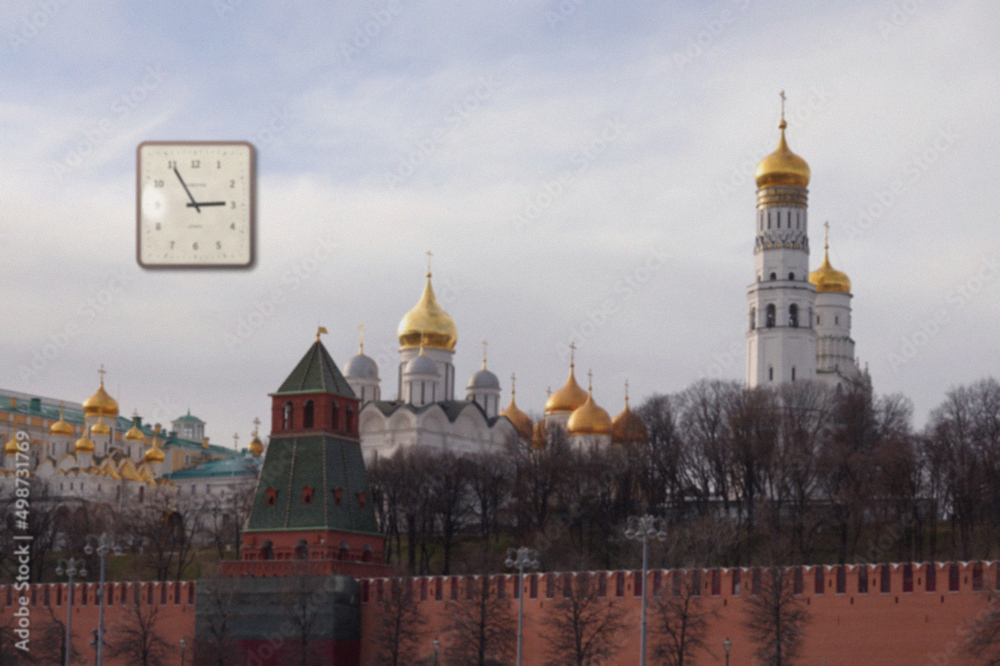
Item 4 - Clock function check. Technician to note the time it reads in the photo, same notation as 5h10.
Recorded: 2h55
